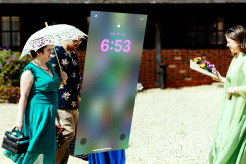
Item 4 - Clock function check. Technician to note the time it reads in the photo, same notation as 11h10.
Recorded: 6h53
